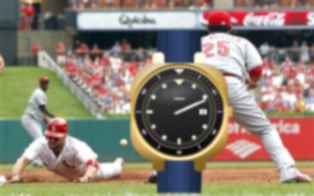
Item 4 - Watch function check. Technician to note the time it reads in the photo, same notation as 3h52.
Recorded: 2h11
